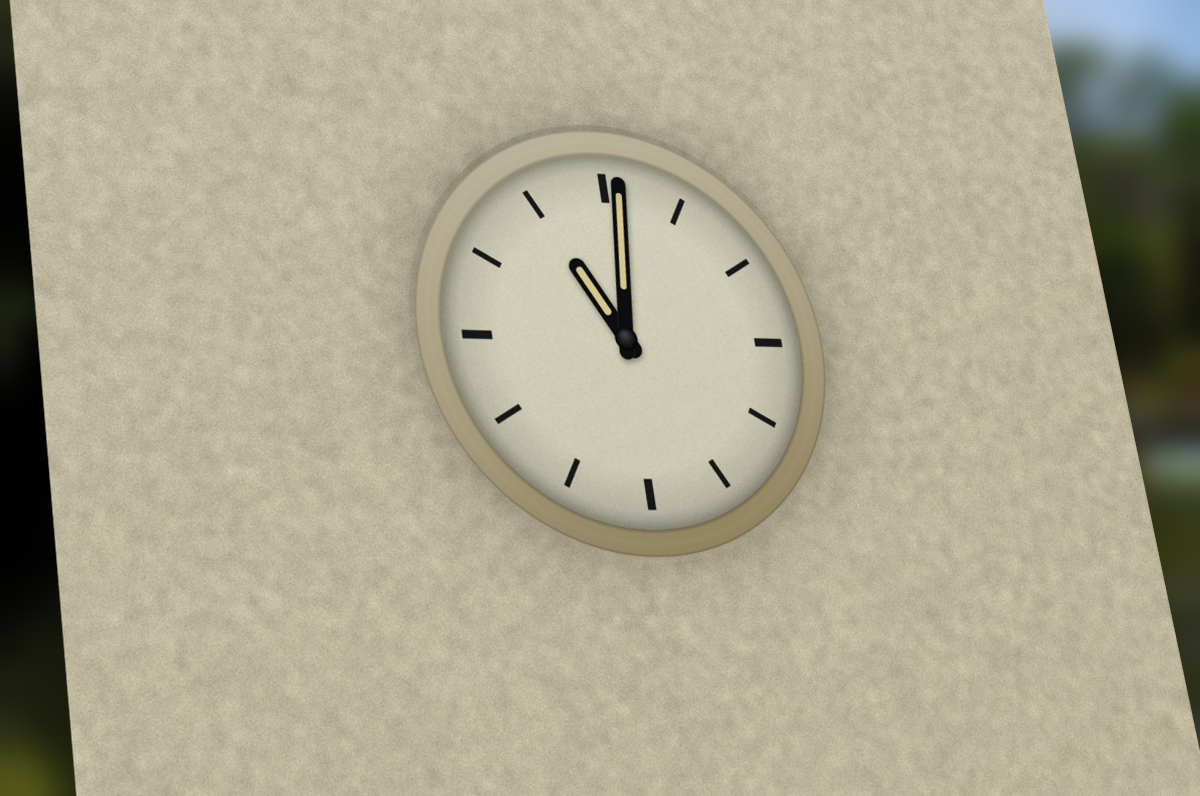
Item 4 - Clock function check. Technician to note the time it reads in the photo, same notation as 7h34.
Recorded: 11h01
